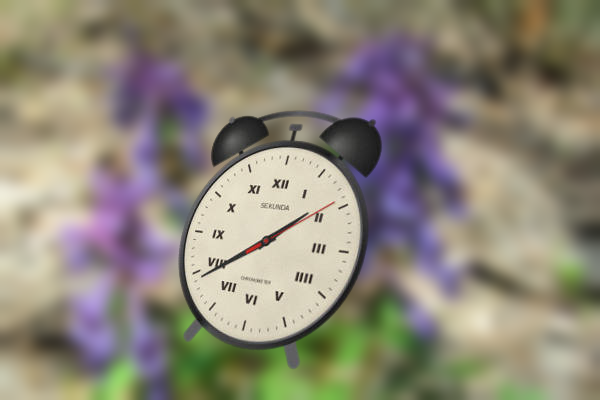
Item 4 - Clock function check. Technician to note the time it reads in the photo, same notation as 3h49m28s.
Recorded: 1h39m09s
